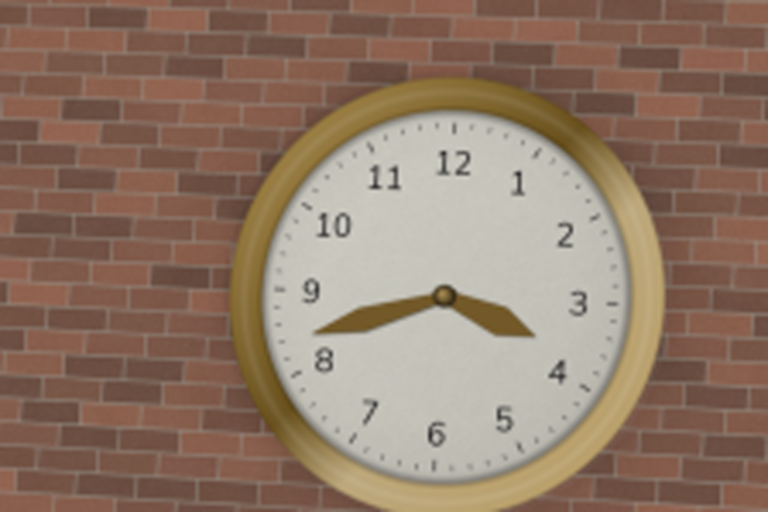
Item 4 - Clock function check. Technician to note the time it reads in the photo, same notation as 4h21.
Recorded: 3h42
